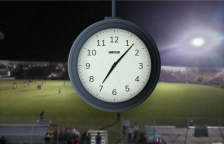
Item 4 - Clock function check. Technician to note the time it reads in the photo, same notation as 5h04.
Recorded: 7h07
